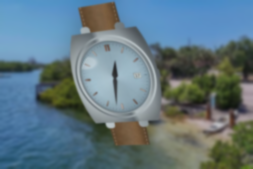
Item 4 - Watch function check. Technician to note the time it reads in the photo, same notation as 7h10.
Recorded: 12h32
